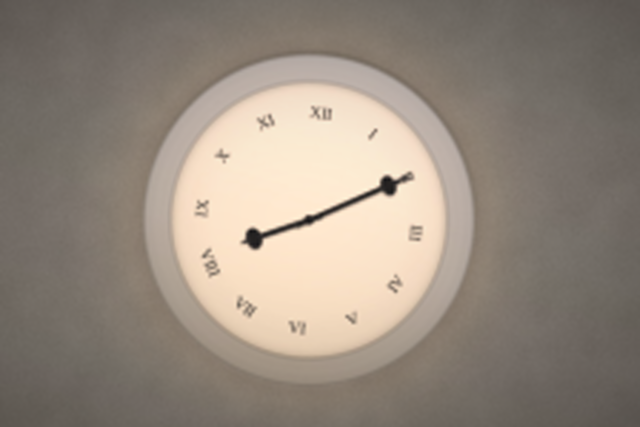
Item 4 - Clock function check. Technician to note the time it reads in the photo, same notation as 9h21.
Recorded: 8h10
